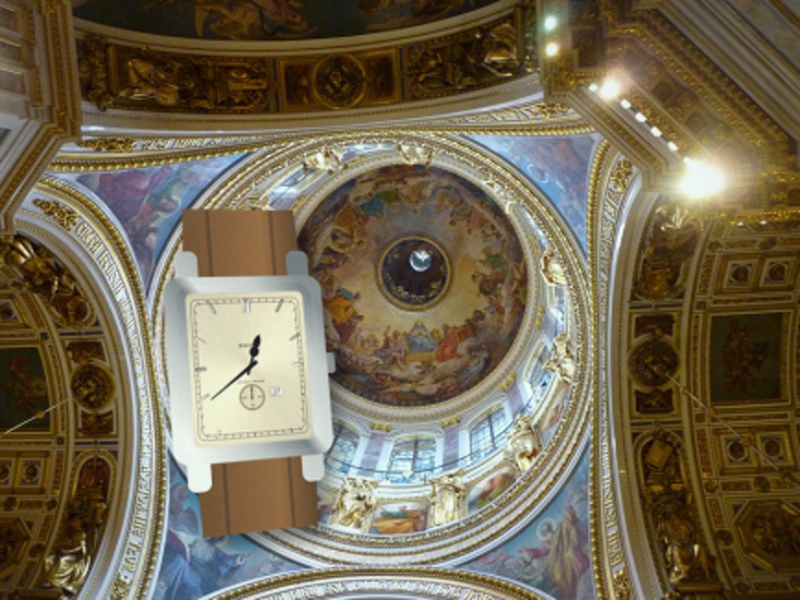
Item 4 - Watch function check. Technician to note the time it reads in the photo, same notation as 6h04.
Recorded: 12h39
